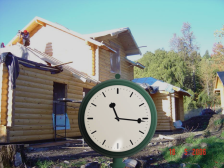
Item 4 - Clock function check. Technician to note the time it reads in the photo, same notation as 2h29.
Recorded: 11h16
